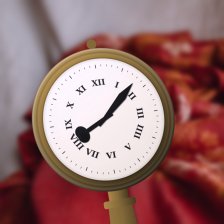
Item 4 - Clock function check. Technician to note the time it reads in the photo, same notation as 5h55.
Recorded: 8h08
